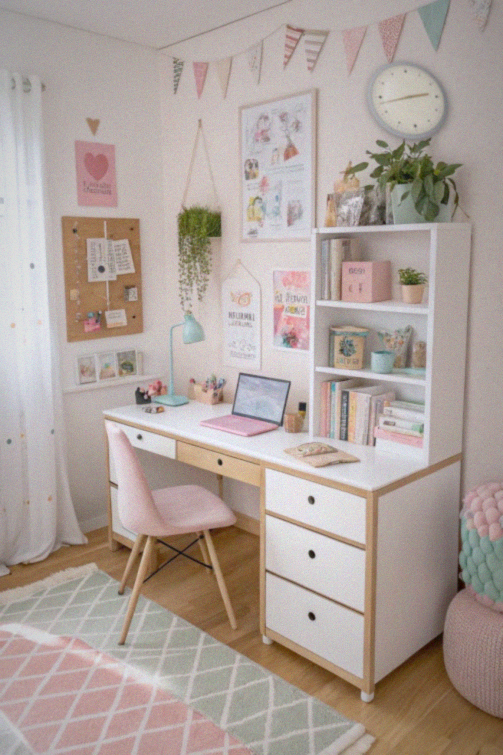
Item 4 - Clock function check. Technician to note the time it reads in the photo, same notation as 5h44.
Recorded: 2h43
